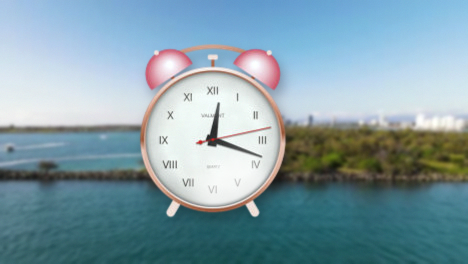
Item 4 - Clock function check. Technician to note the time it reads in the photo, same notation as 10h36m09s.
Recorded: 12h18m13s
